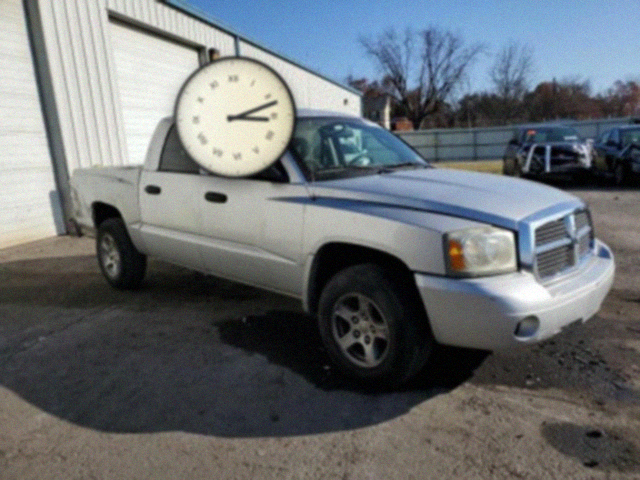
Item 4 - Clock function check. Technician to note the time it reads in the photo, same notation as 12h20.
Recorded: 3h12
